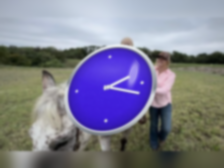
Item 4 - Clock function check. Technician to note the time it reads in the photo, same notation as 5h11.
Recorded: 2h18
